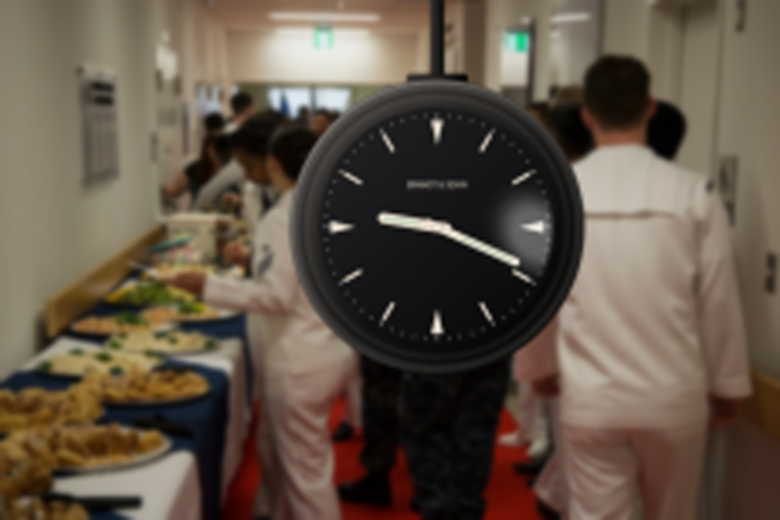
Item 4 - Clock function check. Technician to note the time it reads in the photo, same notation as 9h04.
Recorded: 9h19
